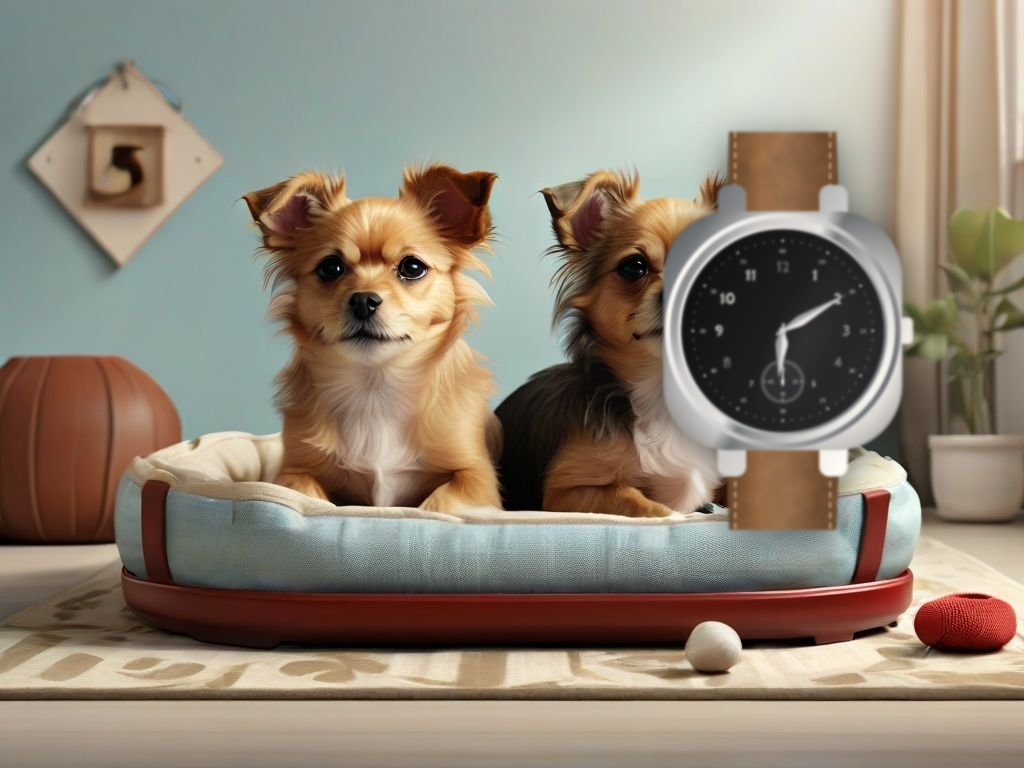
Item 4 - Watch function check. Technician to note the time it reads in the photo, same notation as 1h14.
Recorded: 6h10
